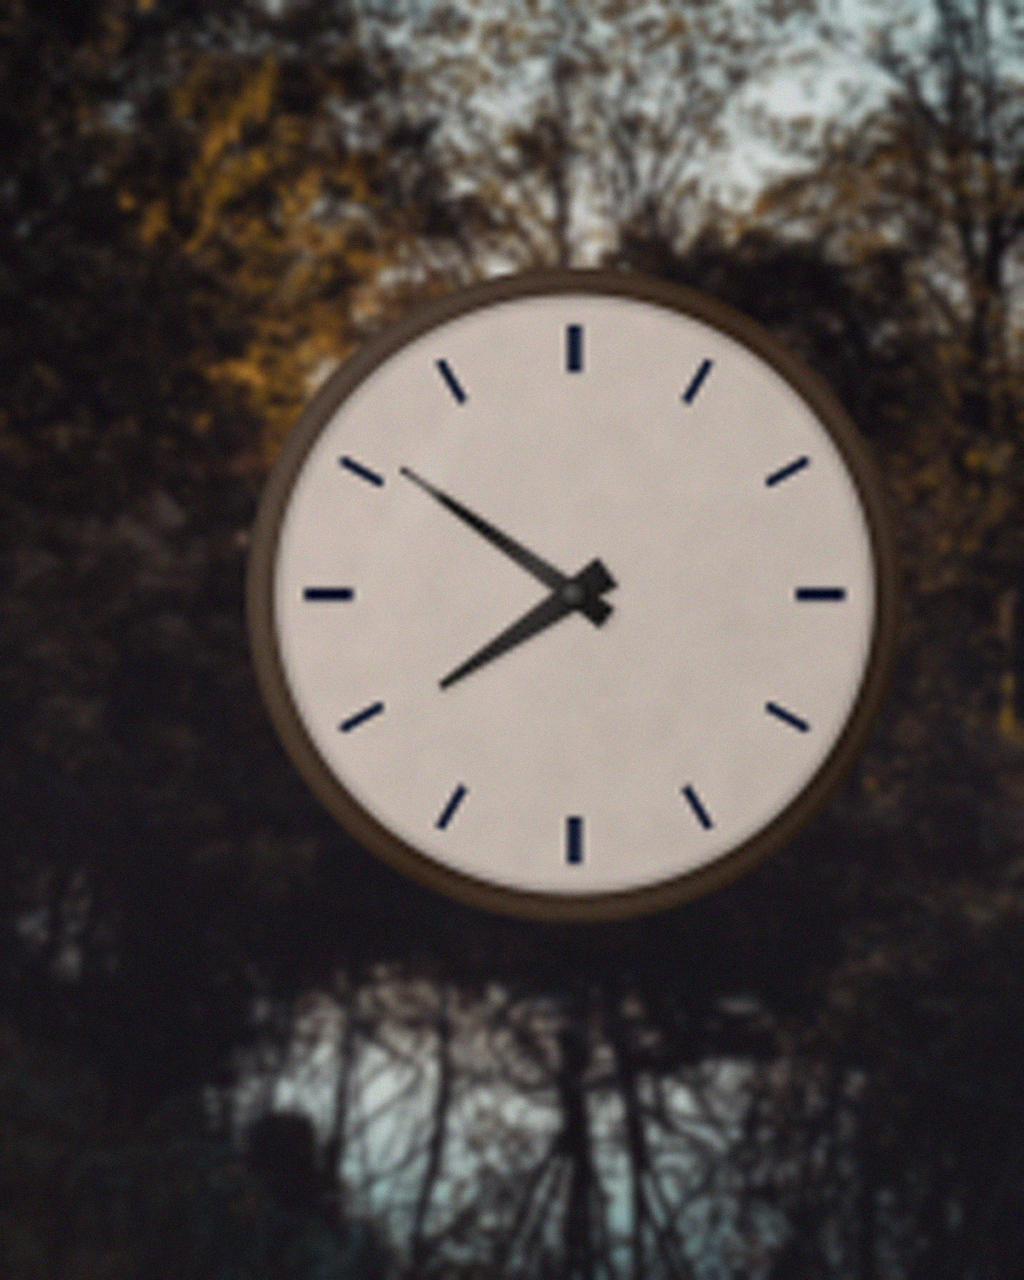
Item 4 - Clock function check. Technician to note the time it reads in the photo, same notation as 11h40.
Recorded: 7h51
